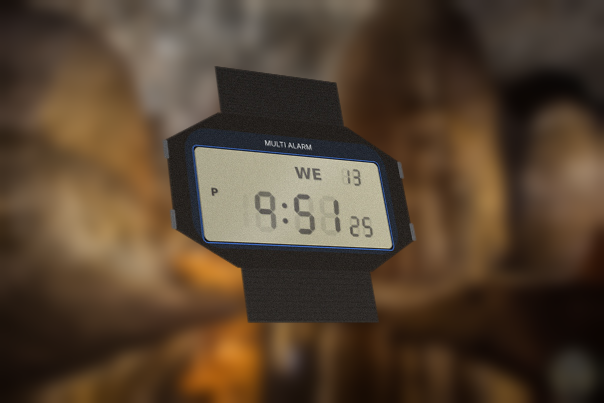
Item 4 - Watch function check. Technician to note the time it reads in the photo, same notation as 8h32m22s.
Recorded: 9h51m25s
